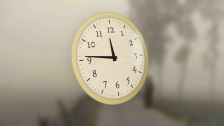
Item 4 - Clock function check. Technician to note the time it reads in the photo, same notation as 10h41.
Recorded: 11h46
